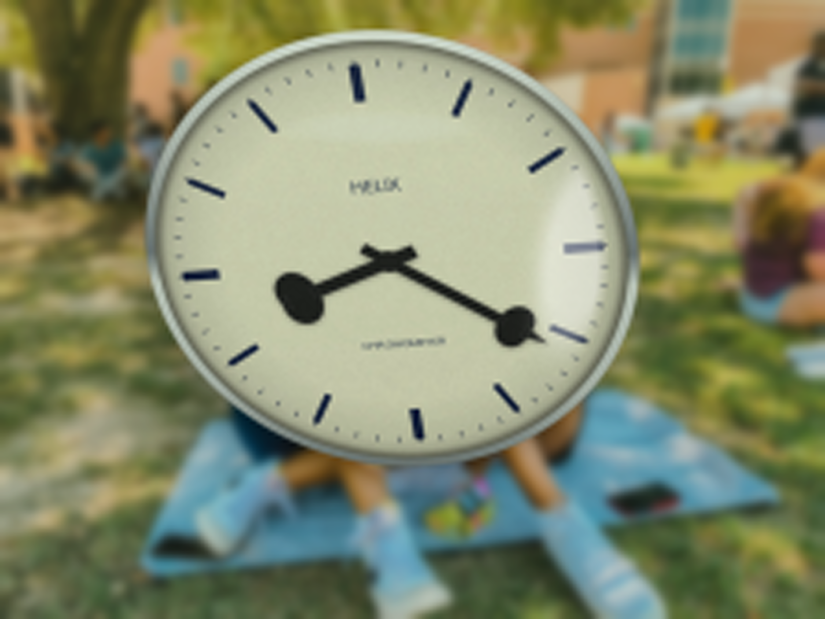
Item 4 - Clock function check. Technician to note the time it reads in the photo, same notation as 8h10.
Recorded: 8h21
